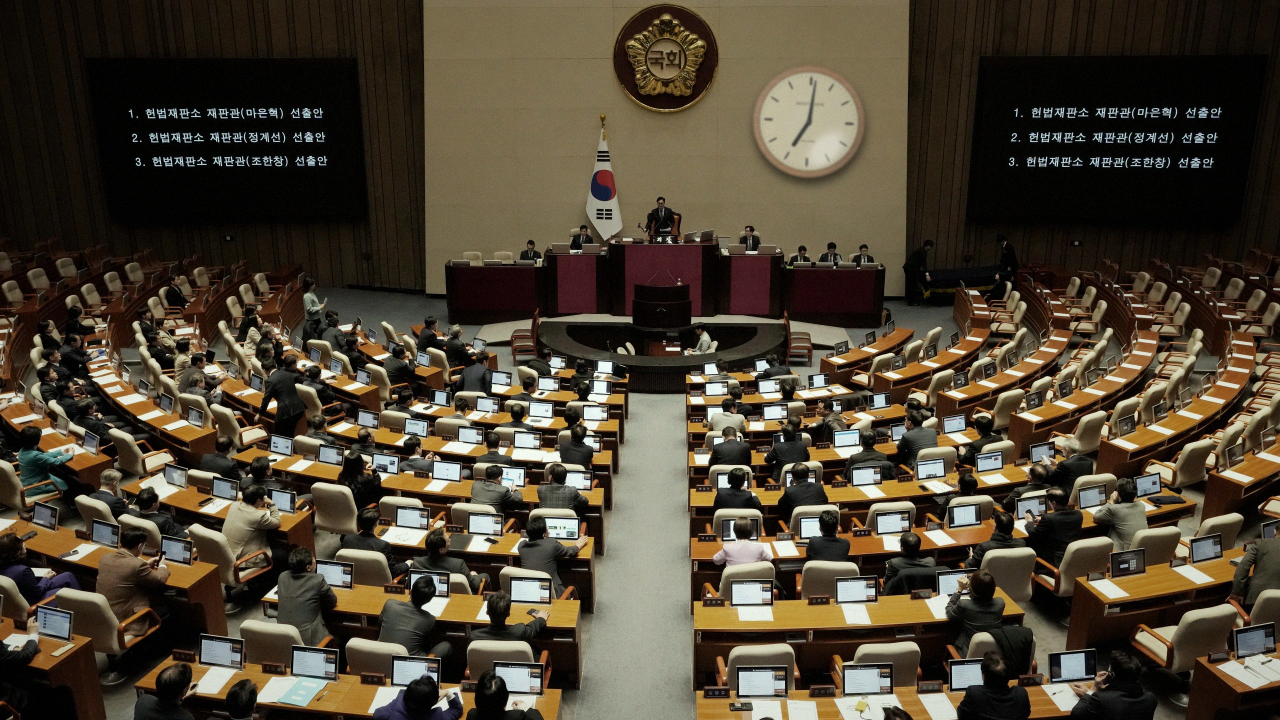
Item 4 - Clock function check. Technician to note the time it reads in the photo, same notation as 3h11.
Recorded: 7h01
